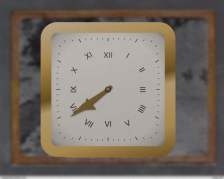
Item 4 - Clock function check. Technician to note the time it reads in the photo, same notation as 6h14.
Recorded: 7h39
